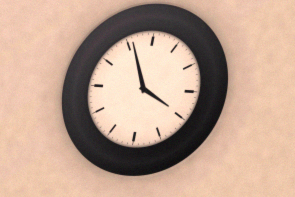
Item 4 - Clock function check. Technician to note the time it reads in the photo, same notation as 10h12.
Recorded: 3h56
